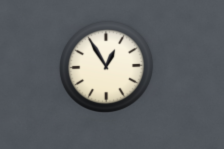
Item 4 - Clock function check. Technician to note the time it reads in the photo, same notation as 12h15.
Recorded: 12h55
